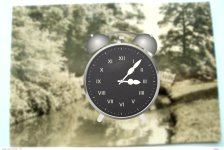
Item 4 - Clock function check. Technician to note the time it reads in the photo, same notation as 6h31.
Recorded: 3h07
